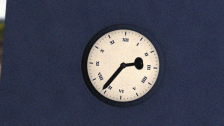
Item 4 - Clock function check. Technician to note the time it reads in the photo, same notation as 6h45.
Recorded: 2h36
